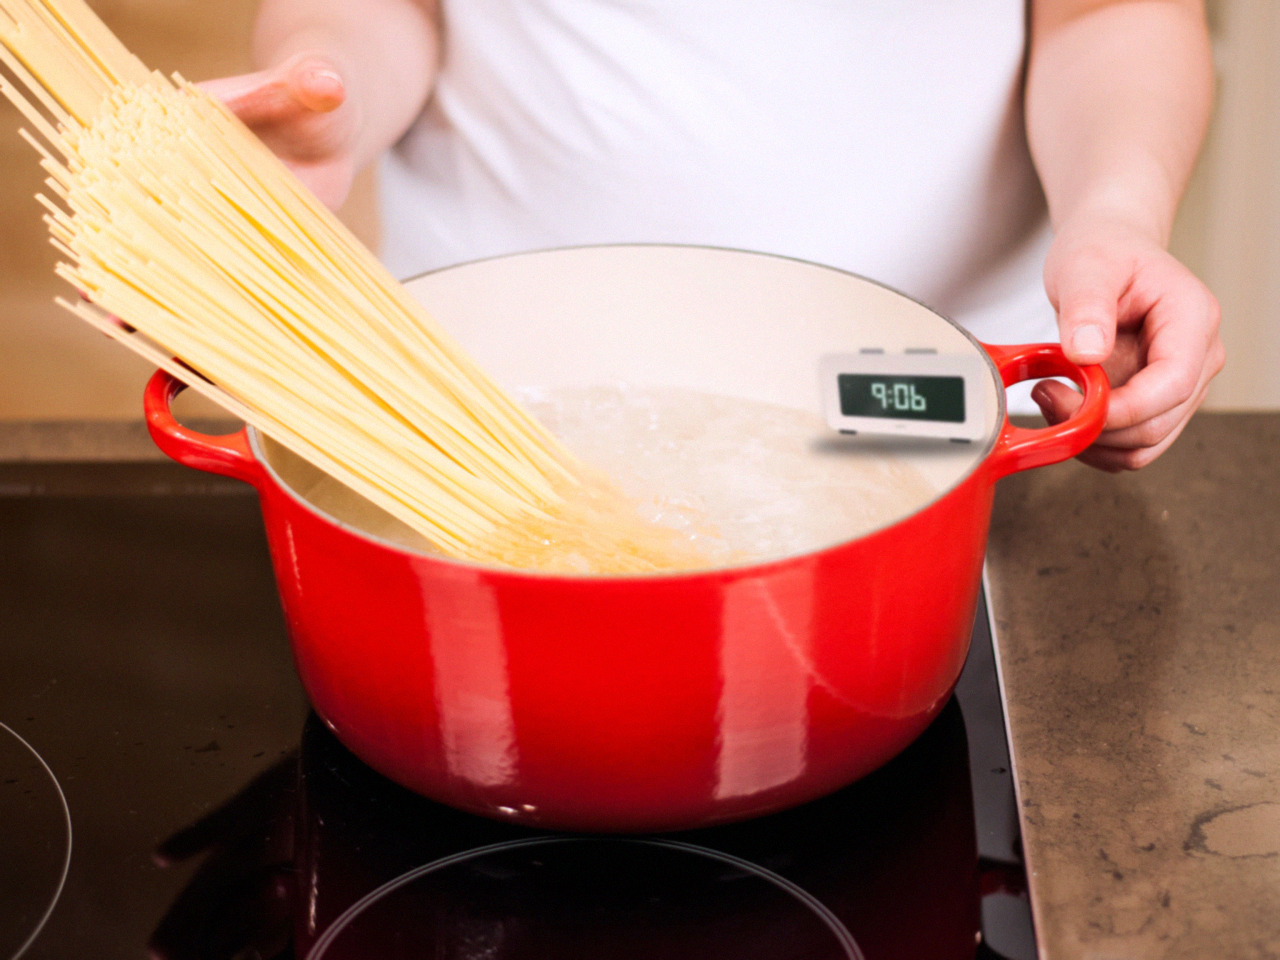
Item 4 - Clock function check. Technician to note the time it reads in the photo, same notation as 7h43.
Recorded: 9h06
